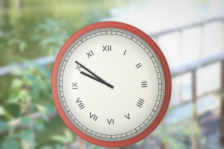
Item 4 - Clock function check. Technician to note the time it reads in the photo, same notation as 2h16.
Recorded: 9h51
